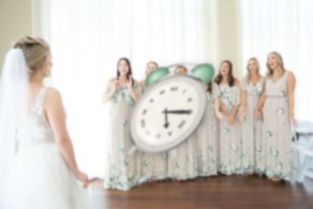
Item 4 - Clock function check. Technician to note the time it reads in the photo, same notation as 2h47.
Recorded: 5h15
